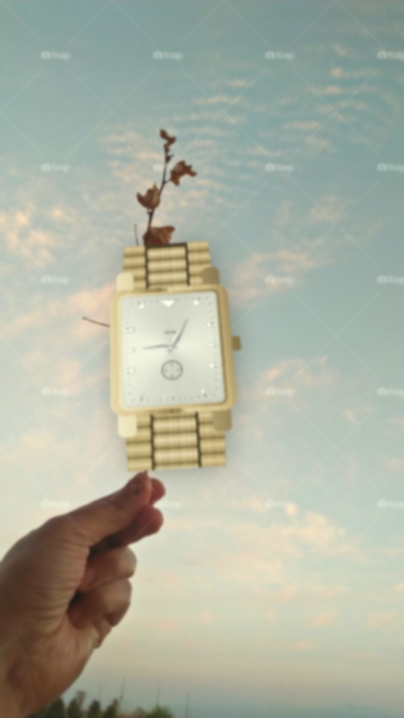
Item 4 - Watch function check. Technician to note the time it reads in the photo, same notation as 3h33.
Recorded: 9h05
